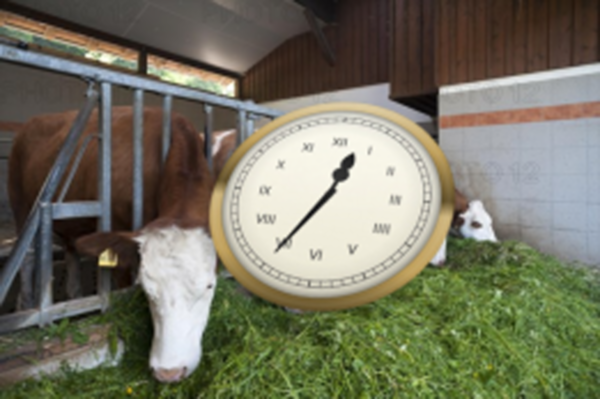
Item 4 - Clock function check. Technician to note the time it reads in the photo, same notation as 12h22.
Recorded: 12h35
